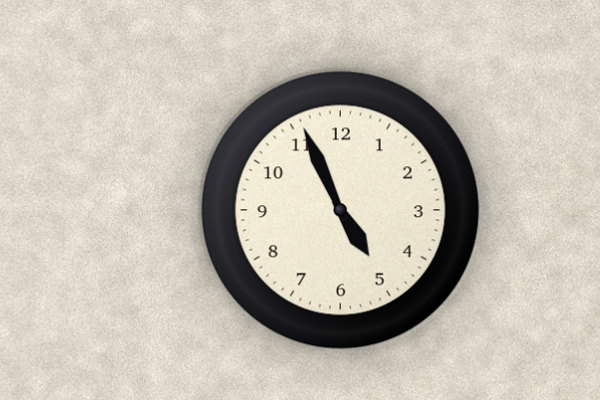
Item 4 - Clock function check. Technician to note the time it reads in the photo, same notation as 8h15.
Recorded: 4h56
